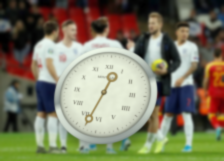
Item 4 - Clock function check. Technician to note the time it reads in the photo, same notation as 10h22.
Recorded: 12h33
